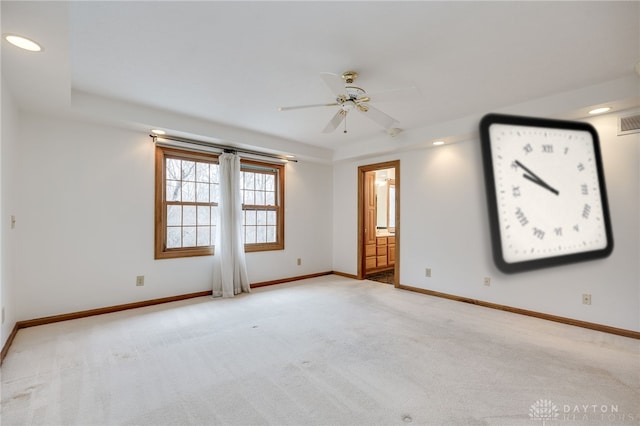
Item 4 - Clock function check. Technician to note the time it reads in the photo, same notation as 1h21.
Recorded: 9h51
